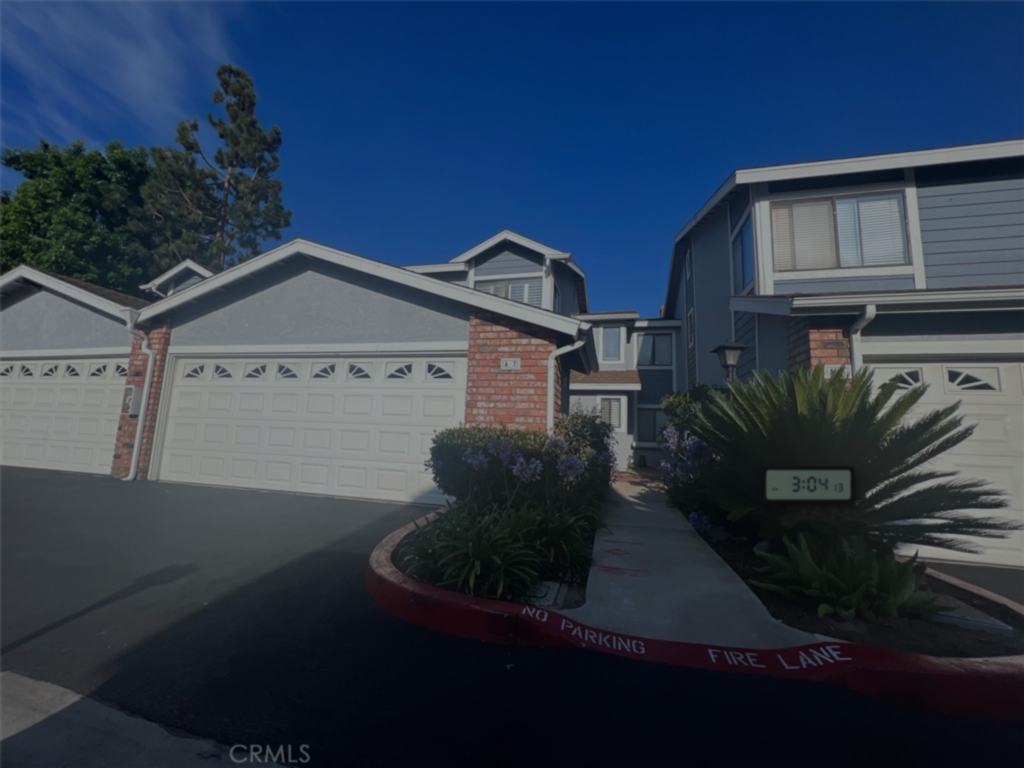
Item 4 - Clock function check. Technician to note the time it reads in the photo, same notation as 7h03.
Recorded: 3h04
